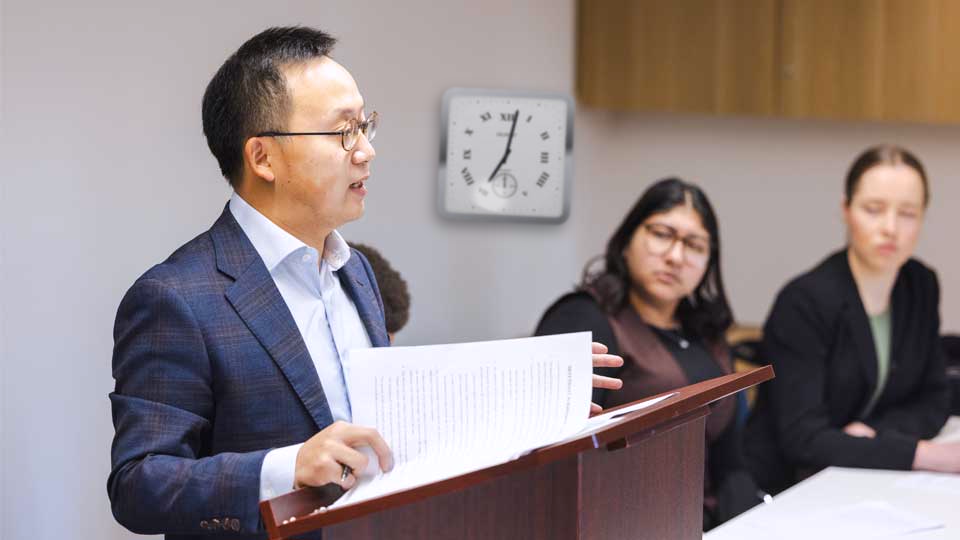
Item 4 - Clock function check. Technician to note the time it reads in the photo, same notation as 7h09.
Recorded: 7h02
